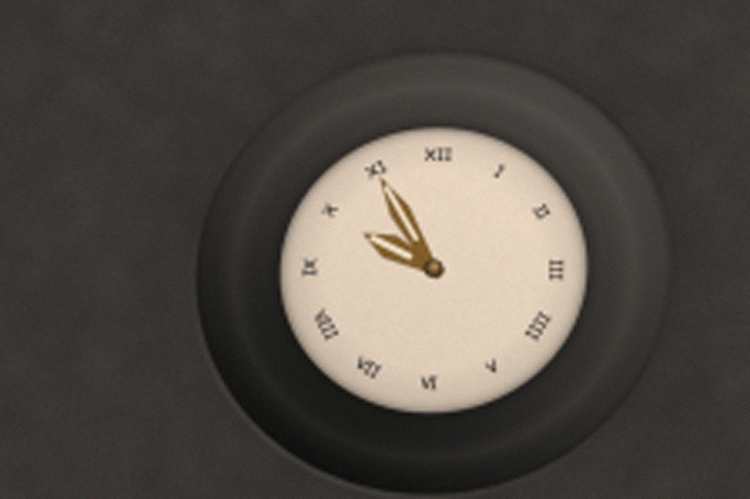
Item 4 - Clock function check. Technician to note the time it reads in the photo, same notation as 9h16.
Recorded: 9h55
